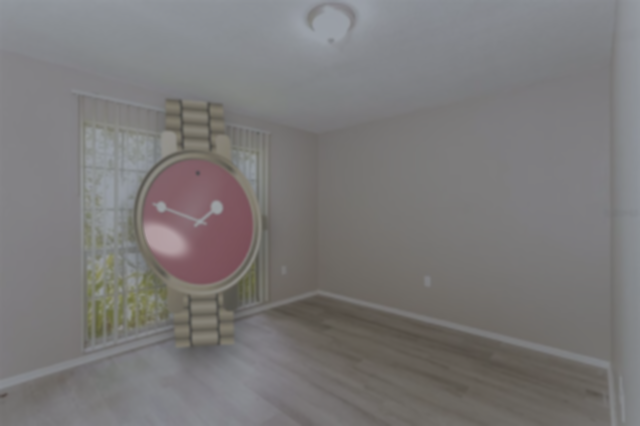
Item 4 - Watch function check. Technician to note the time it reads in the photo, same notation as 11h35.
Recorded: 1h48
